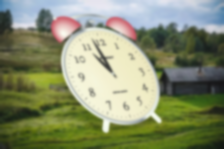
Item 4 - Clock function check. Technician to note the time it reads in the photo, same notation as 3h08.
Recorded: 10h58
